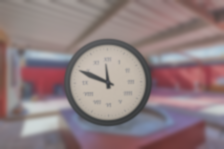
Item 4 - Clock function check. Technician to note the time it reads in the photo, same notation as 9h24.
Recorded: 11h49
